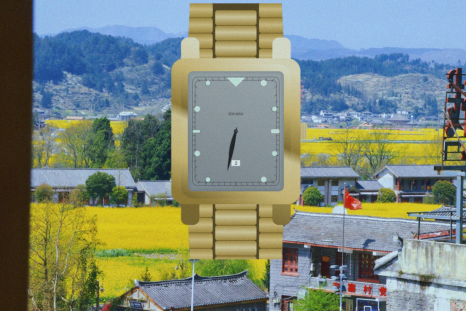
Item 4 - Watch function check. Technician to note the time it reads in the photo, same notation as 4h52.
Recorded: 6h32
